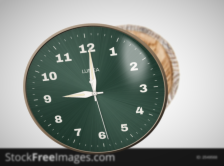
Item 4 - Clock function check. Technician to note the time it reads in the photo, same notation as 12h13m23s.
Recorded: 9h00m29s
